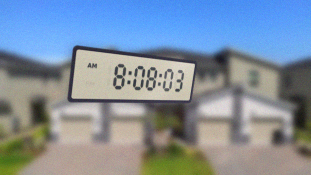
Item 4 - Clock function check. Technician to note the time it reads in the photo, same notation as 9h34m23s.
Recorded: 8h08m03s
